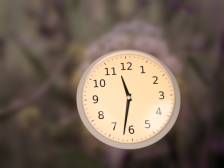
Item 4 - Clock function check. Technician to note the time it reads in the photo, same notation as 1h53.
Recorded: 11h32
